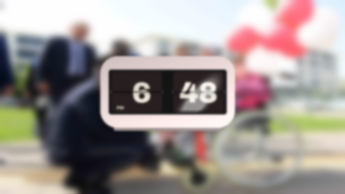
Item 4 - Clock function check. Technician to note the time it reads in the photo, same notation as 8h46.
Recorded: 6h48
